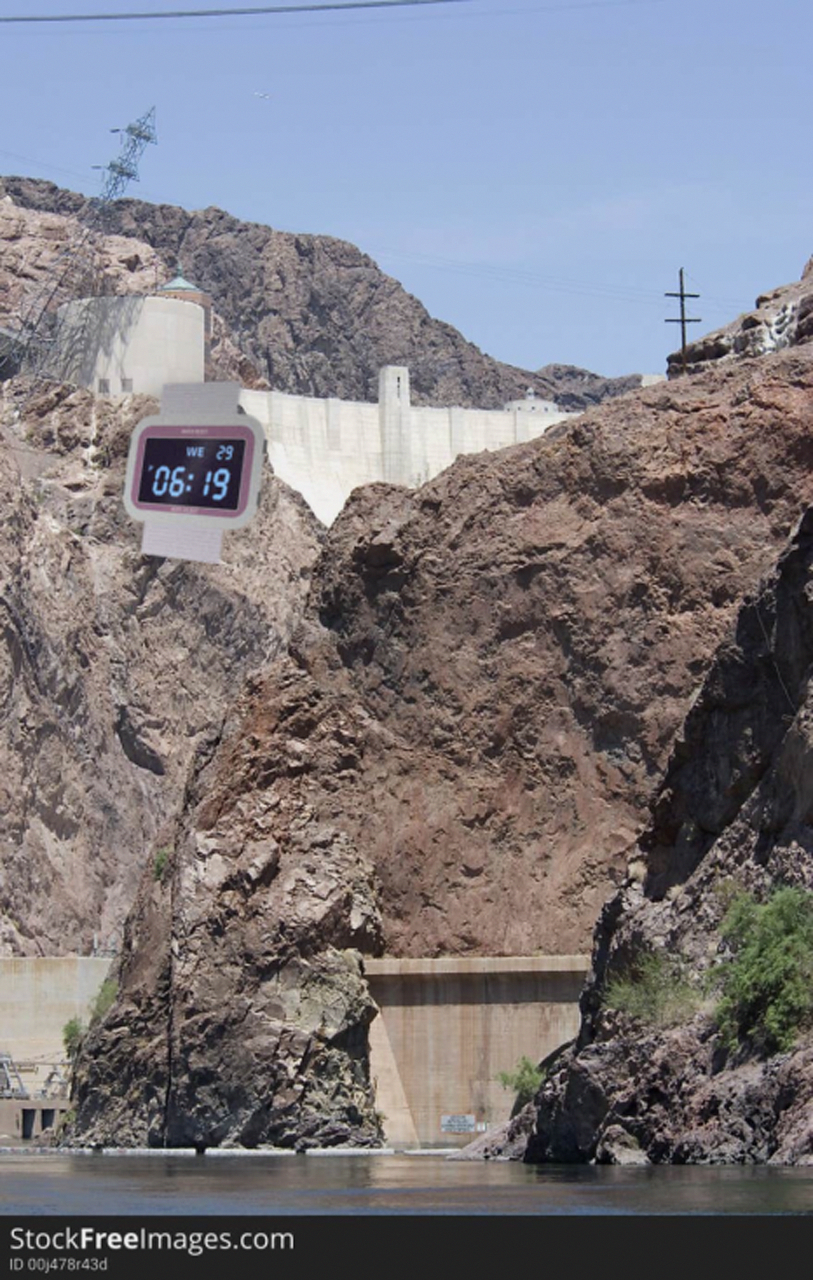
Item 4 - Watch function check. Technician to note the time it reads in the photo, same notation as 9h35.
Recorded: 6h19
